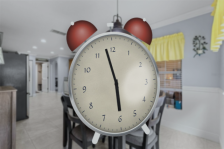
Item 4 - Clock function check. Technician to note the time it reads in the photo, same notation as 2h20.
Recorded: 5h58
